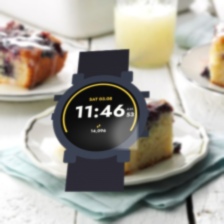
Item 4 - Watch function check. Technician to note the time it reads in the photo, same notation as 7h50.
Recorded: 11h46
